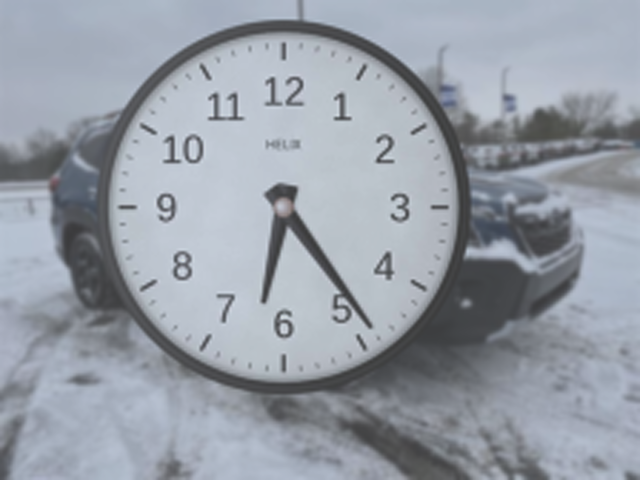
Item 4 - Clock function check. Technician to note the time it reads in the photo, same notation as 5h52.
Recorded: 6h24
